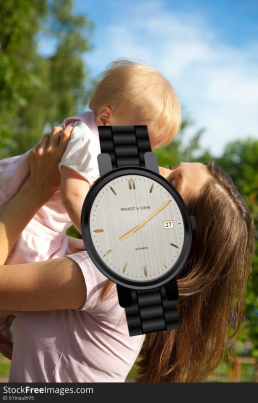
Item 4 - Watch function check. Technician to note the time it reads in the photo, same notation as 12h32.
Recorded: 8h10
